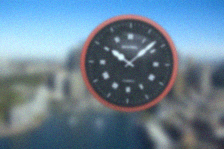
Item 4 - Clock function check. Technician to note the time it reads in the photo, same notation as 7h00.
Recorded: 10h08
